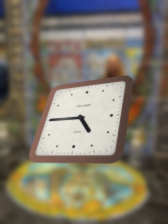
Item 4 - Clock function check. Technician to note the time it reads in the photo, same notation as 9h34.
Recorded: 4h45
